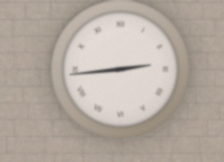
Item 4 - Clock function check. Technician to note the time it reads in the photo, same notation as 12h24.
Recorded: 2h44
